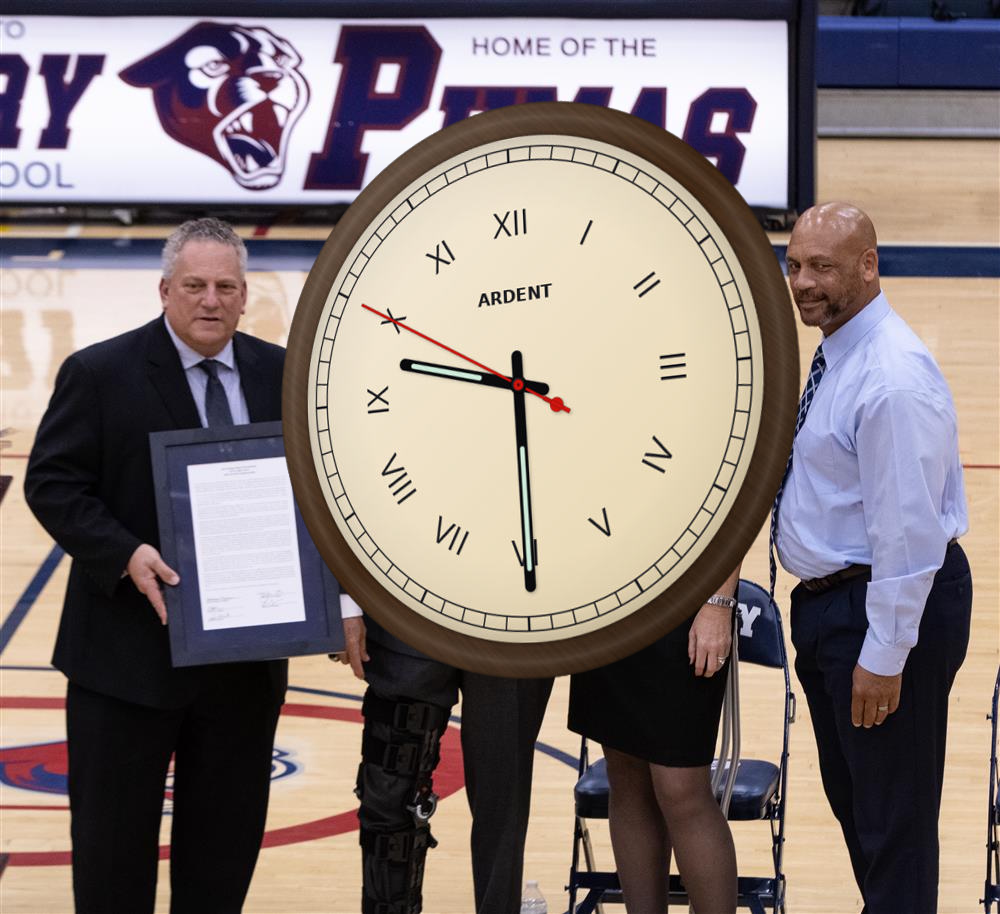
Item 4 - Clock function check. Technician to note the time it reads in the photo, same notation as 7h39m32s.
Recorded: 9h29m50s
